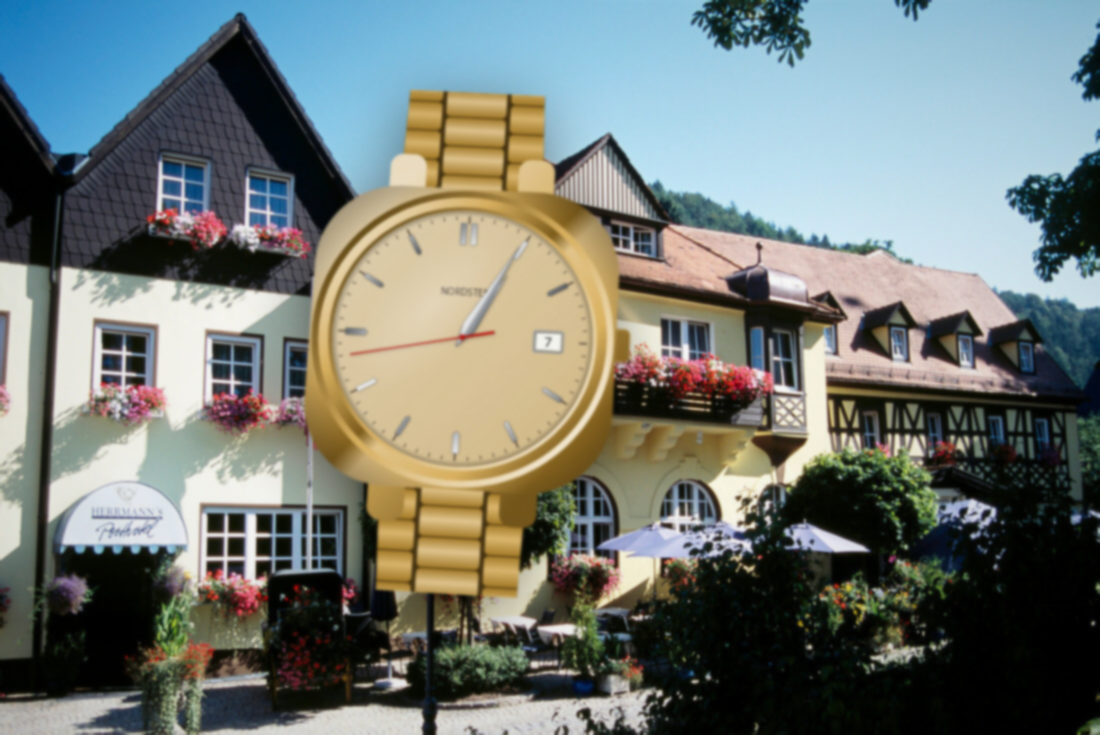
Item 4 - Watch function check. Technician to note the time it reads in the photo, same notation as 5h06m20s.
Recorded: 1h04m43s
